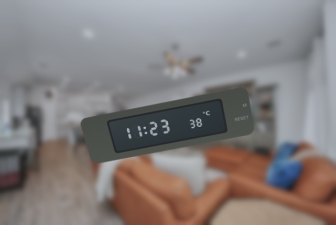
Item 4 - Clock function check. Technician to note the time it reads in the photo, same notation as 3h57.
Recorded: 11h23
